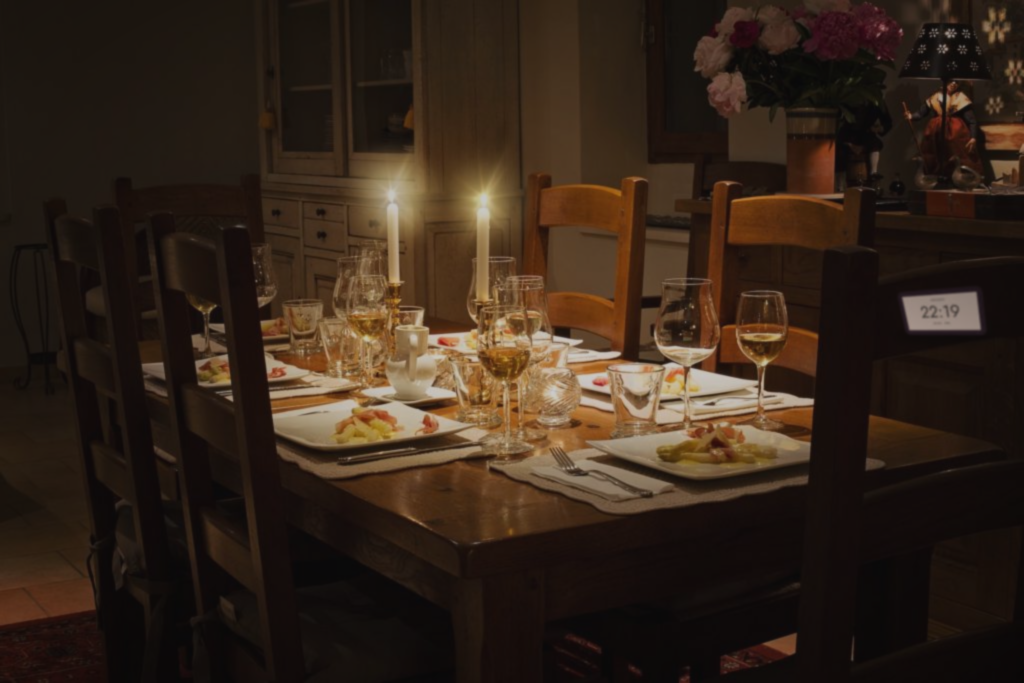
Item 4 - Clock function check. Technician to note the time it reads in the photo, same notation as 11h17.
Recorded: 22h19
